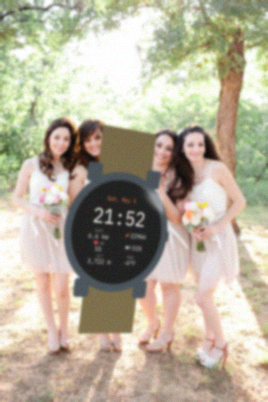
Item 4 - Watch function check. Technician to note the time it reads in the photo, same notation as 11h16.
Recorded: 21h52
